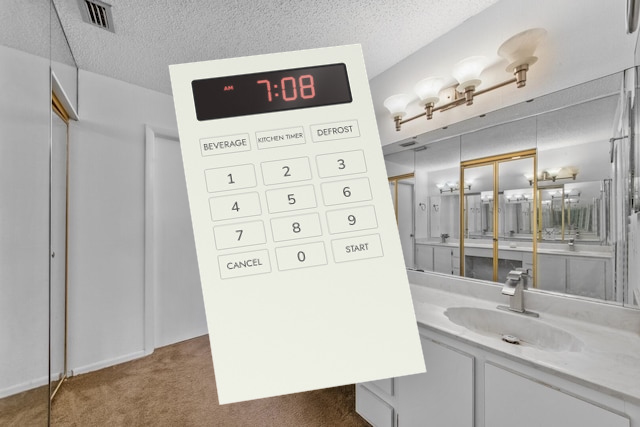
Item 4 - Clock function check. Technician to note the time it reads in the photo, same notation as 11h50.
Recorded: 7h08
